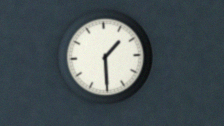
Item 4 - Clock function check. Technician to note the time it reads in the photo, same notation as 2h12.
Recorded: 1h30
